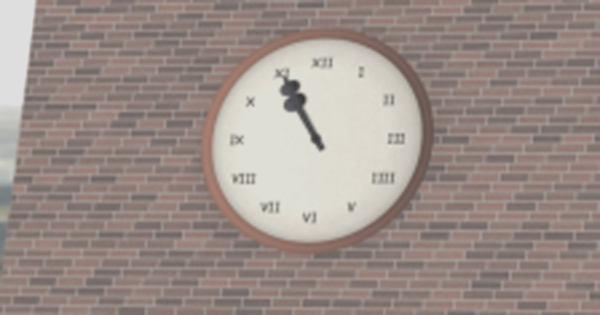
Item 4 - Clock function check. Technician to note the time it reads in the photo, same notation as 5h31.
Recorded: 10h55
